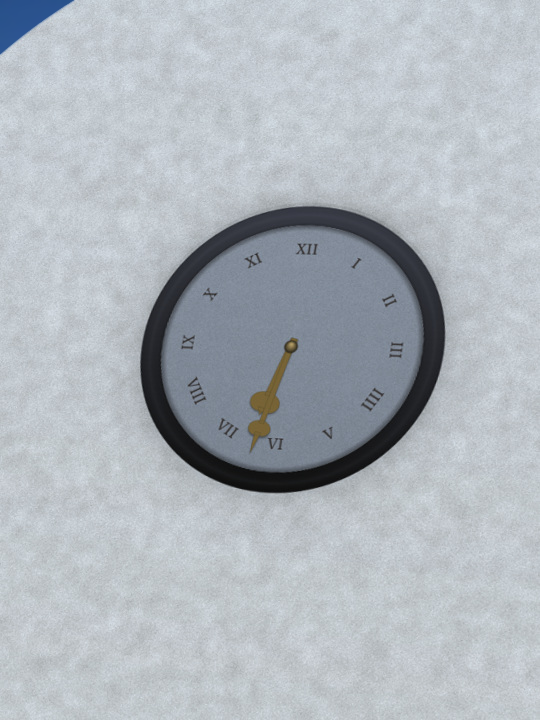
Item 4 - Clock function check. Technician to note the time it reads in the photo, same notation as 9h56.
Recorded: 6h32
